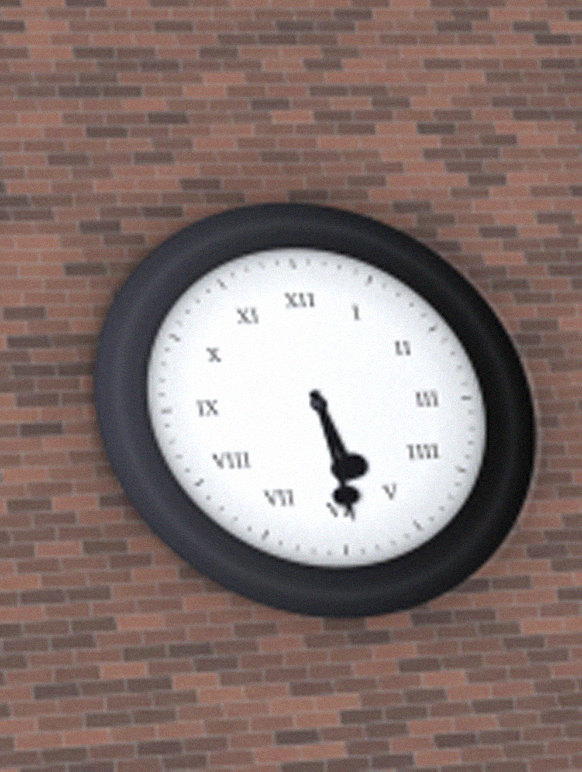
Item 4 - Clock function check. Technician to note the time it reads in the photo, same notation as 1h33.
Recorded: 5h29
